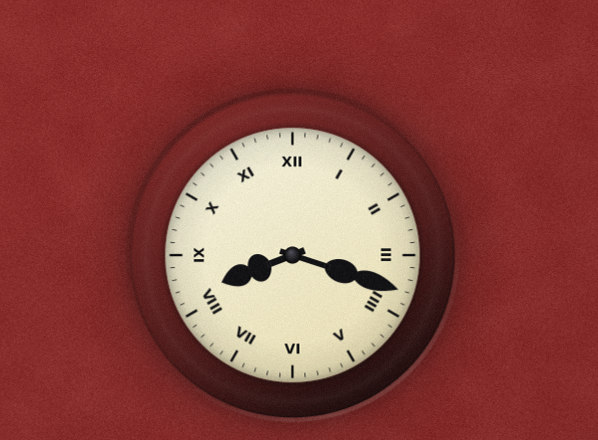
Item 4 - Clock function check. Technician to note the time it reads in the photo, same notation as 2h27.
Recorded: 8h18
